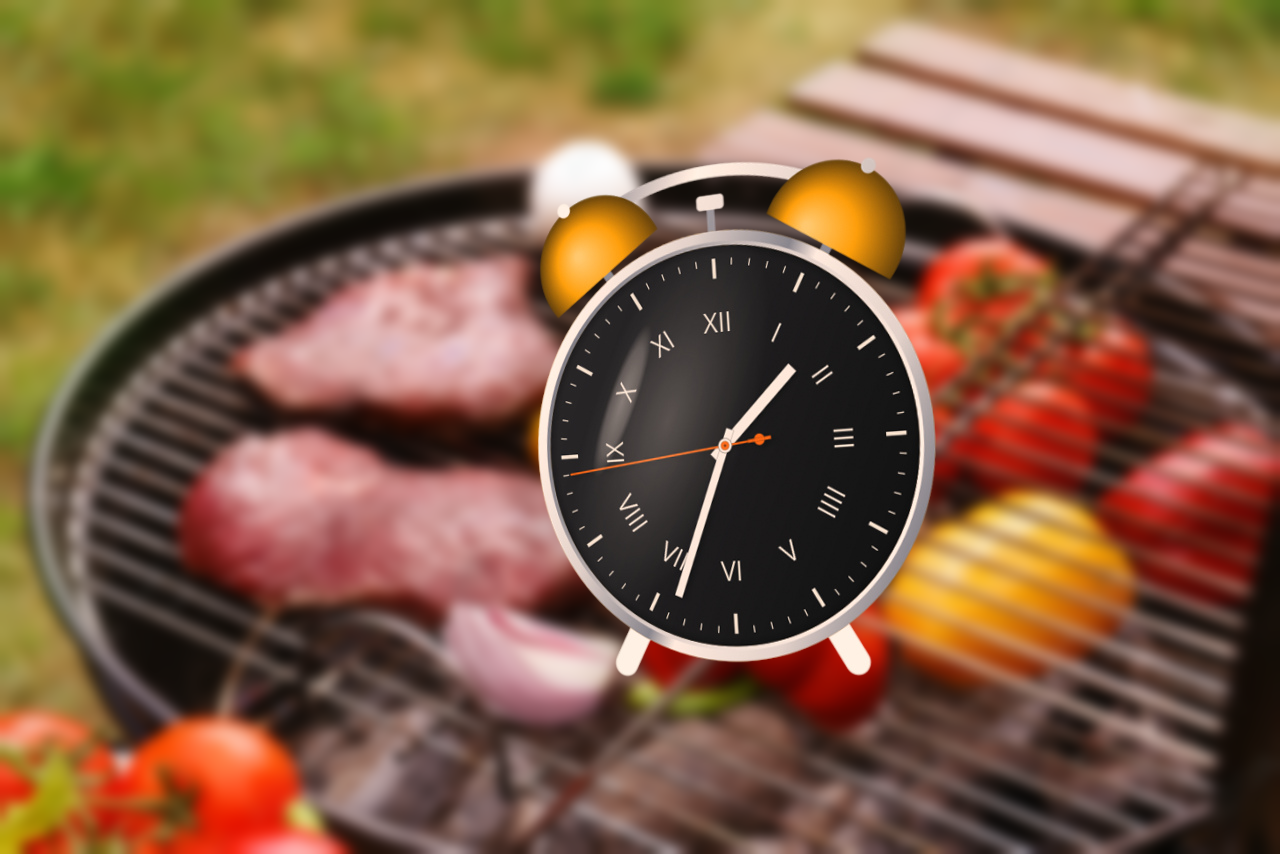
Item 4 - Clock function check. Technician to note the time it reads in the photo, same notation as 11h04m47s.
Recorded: 1h33m44s
